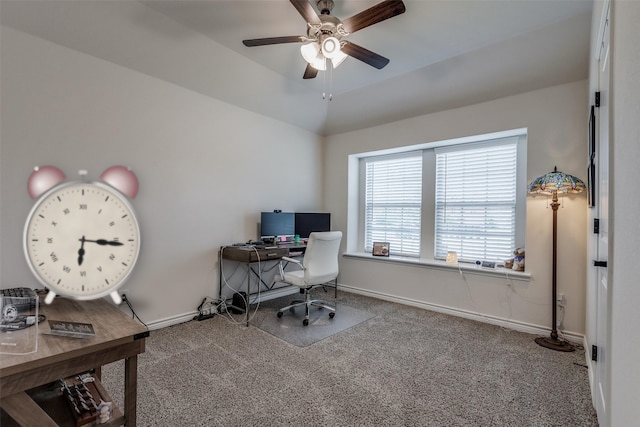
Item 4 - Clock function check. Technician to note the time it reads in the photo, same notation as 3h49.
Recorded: 6h16
